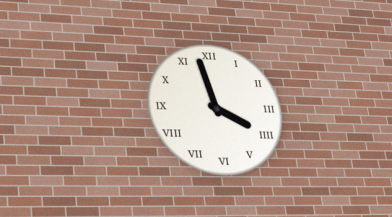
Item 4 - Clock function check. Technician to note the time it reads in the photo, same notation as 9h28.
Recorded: 3h58
